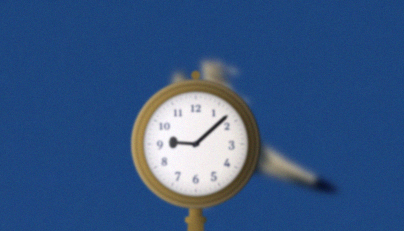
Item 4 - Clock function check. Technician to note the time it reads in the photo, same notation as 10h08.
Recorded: 9h08
